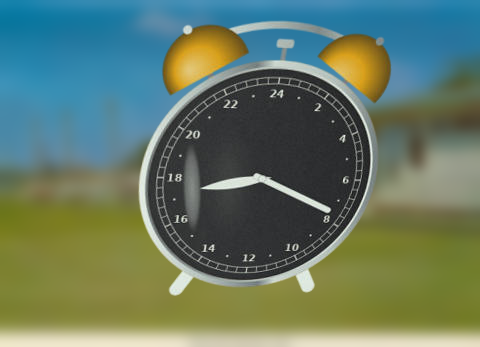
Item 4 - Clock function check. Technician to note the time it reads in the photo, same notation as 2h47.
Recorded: 17h19
